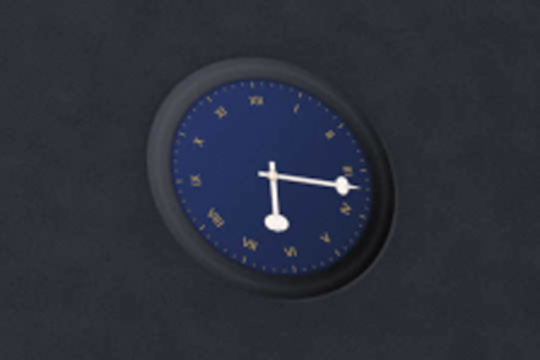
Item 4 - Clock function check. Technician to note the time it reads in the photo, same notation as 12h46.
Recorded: 6h17
